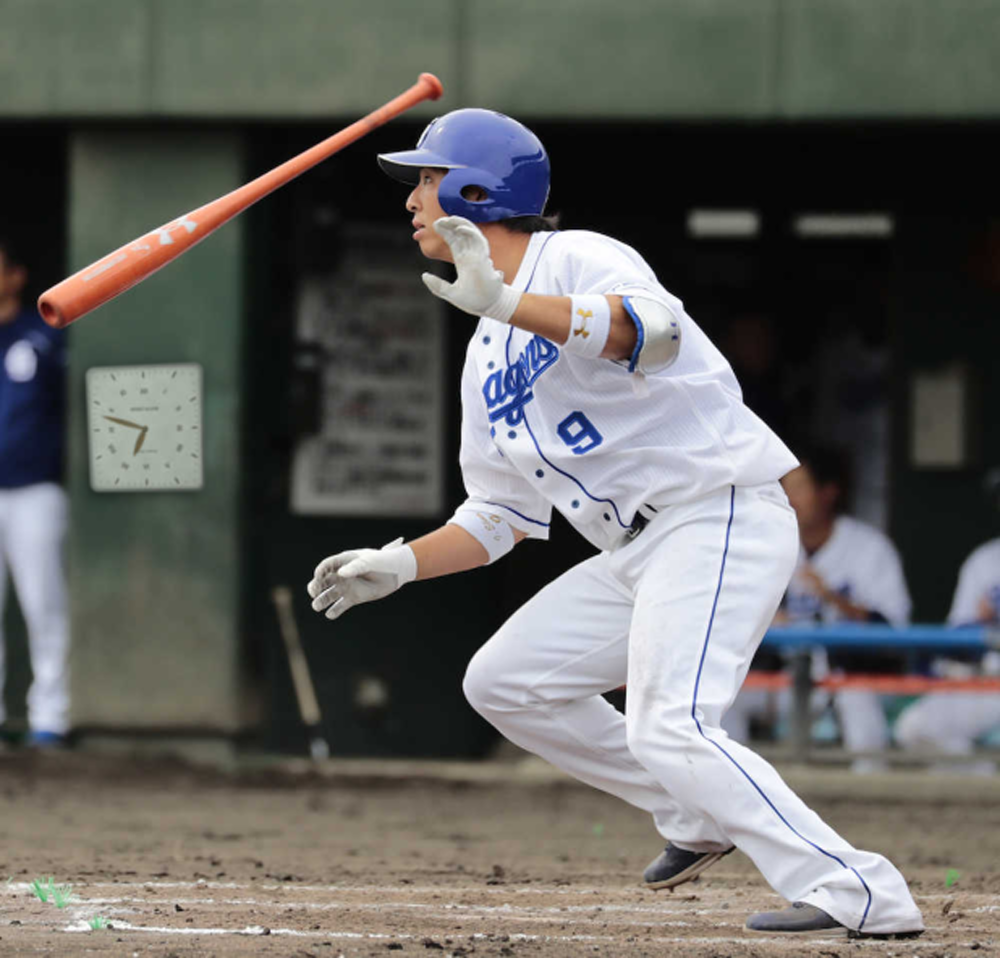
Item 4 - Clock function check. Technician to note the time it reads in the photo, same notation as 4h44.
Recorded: 6h48
